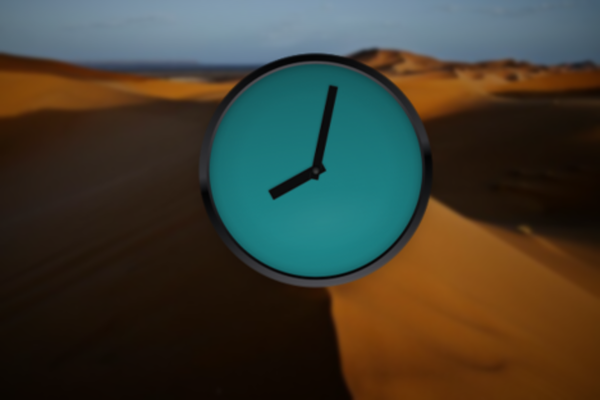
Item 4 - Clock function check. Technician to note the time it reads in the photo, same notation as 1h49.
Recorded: 8h02
